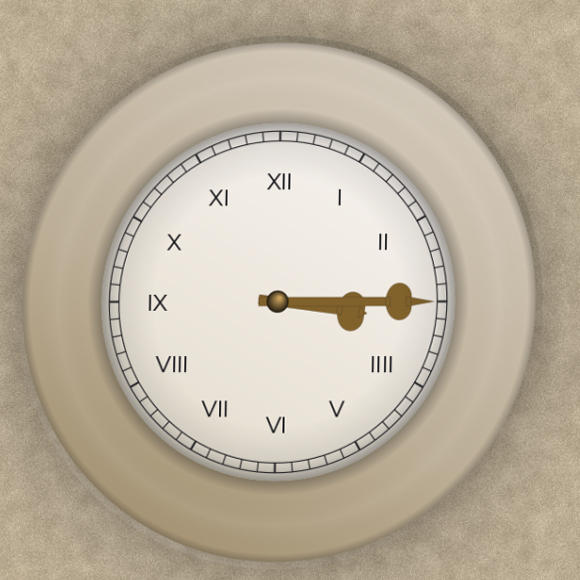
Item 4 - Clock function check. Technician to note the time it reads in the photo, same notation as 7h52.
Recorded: 3h15
